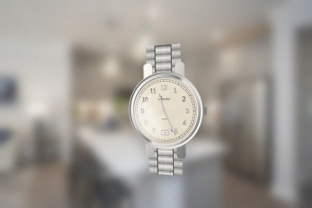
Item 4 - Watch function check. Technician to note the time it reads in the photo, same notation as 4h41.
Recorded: 11h26
